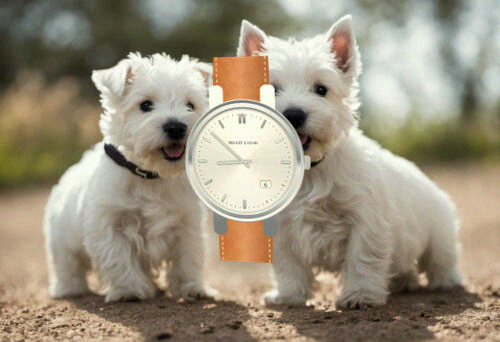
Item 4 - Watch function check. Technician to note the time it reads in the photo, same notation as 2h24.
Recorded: 8h52
